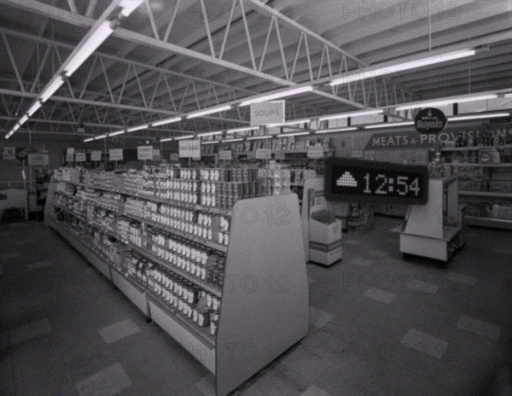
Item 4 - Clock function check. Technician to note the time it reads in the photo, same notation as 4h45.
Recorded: 12h54
